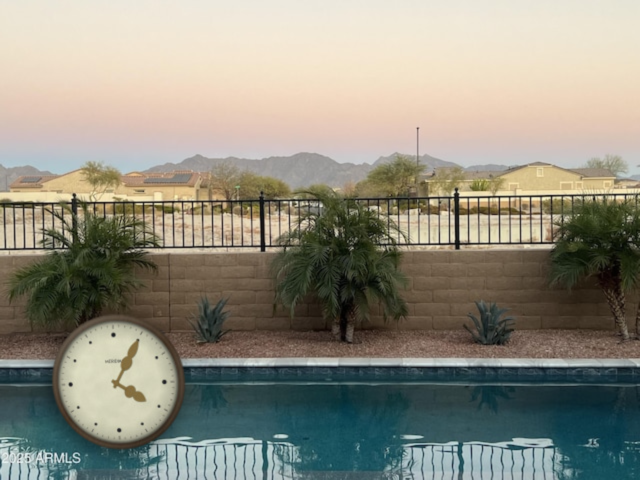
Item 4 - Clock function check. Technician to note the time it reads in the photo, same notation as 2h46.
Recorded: 4h05
